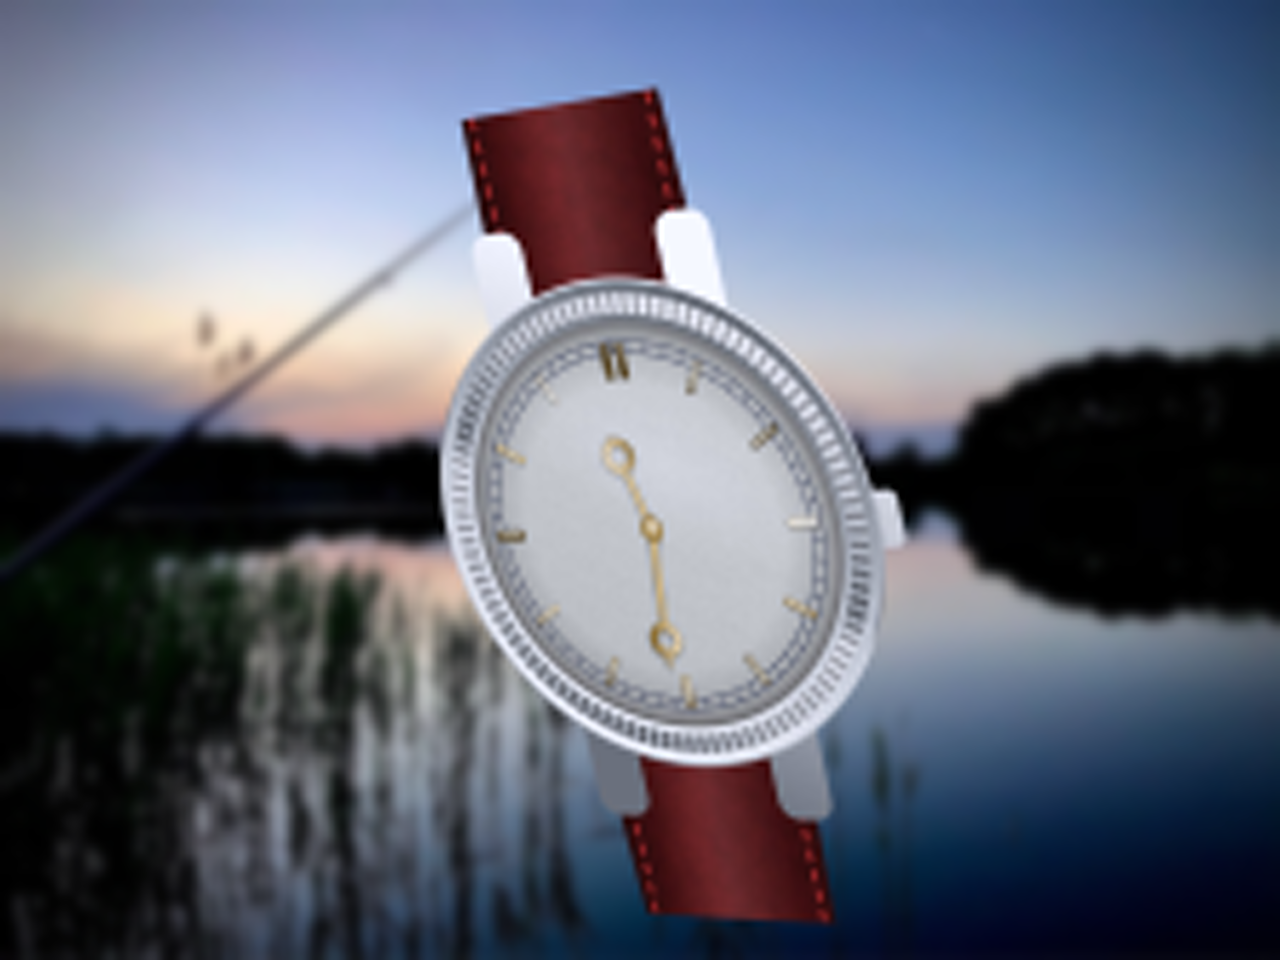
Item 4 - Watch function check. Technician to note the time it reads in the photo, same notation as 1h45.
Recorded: 11h31
